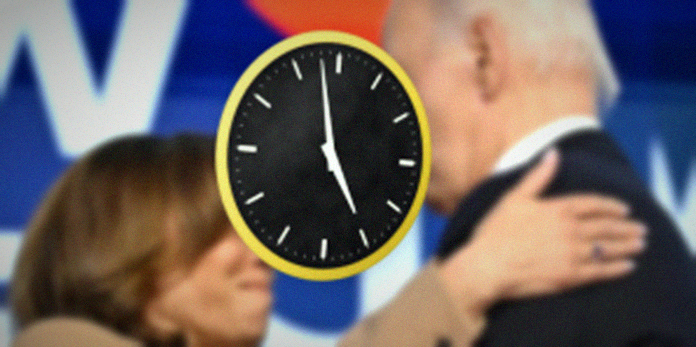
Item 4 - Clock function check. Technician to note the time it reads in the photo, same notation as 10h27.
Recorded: 4h58
